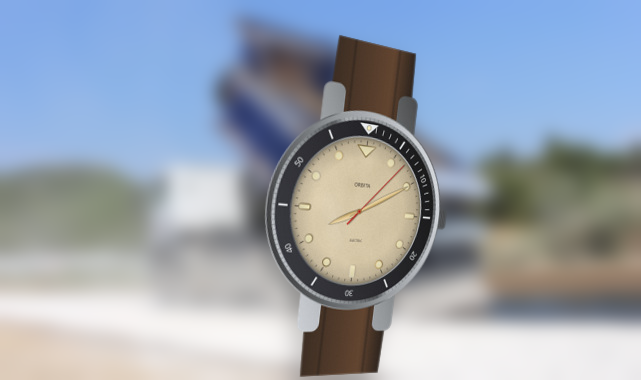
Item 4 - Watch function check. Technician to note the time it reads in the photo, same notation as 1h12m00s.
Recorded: 8h10m07s
